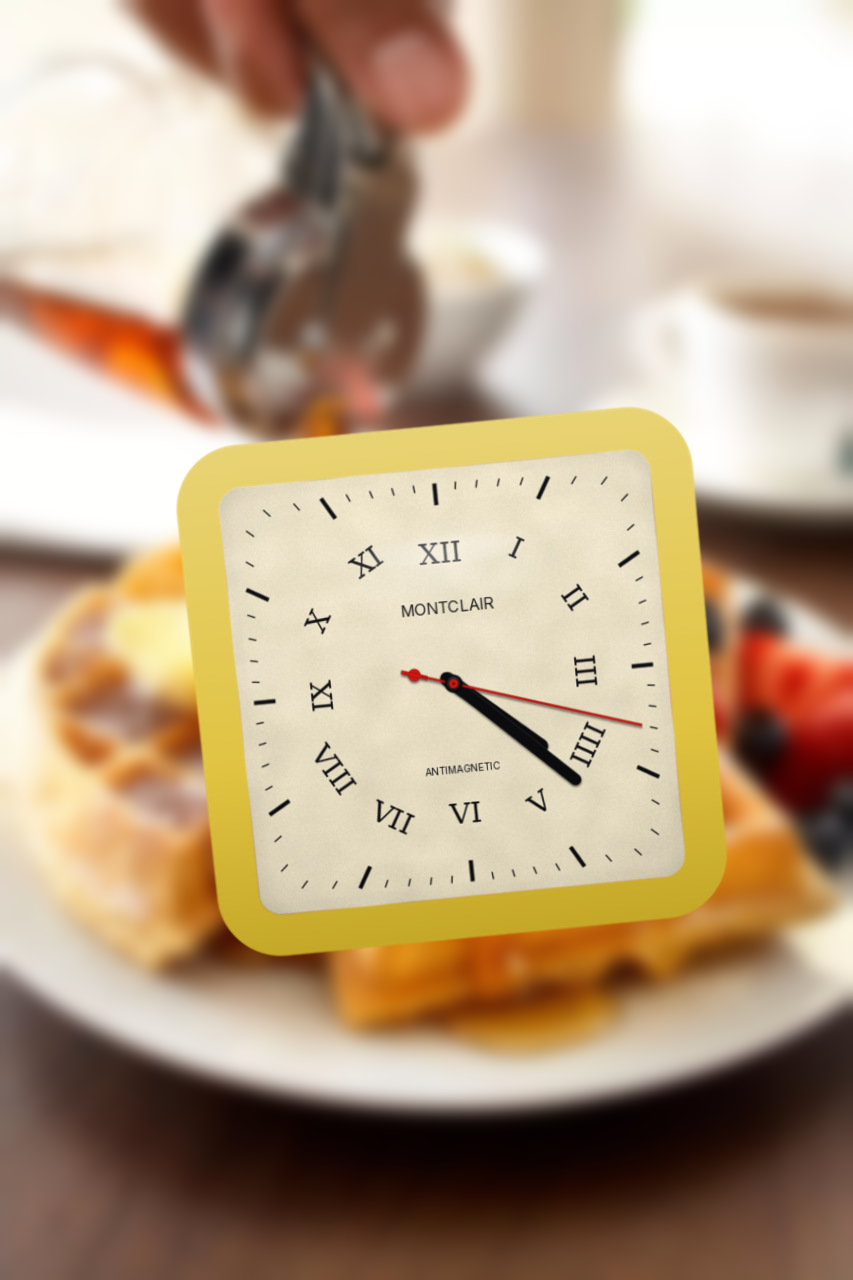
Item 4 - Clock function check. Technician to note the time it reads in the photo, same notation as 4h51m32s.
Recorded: 4h22m18s
